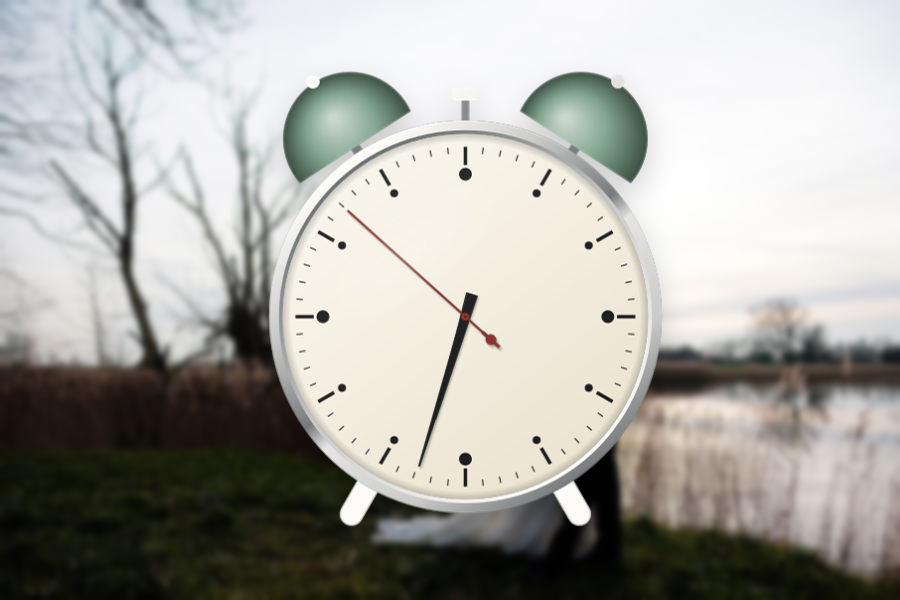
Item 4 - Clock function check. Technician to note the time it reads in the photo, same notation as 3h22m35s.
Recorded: 6h32m52s
